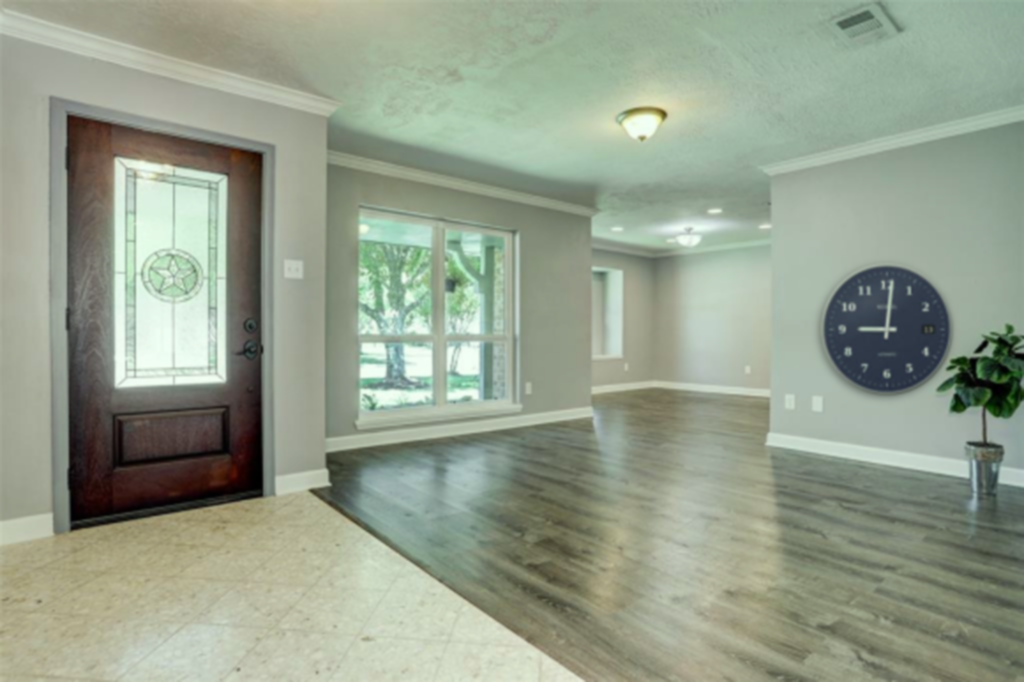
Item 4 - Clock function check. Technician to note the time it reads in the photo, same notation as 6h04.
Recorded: 9h01
